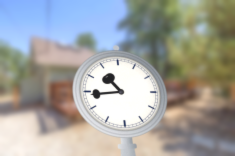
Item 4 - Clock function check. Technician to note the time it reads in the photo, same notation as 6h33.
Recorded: 10h44
